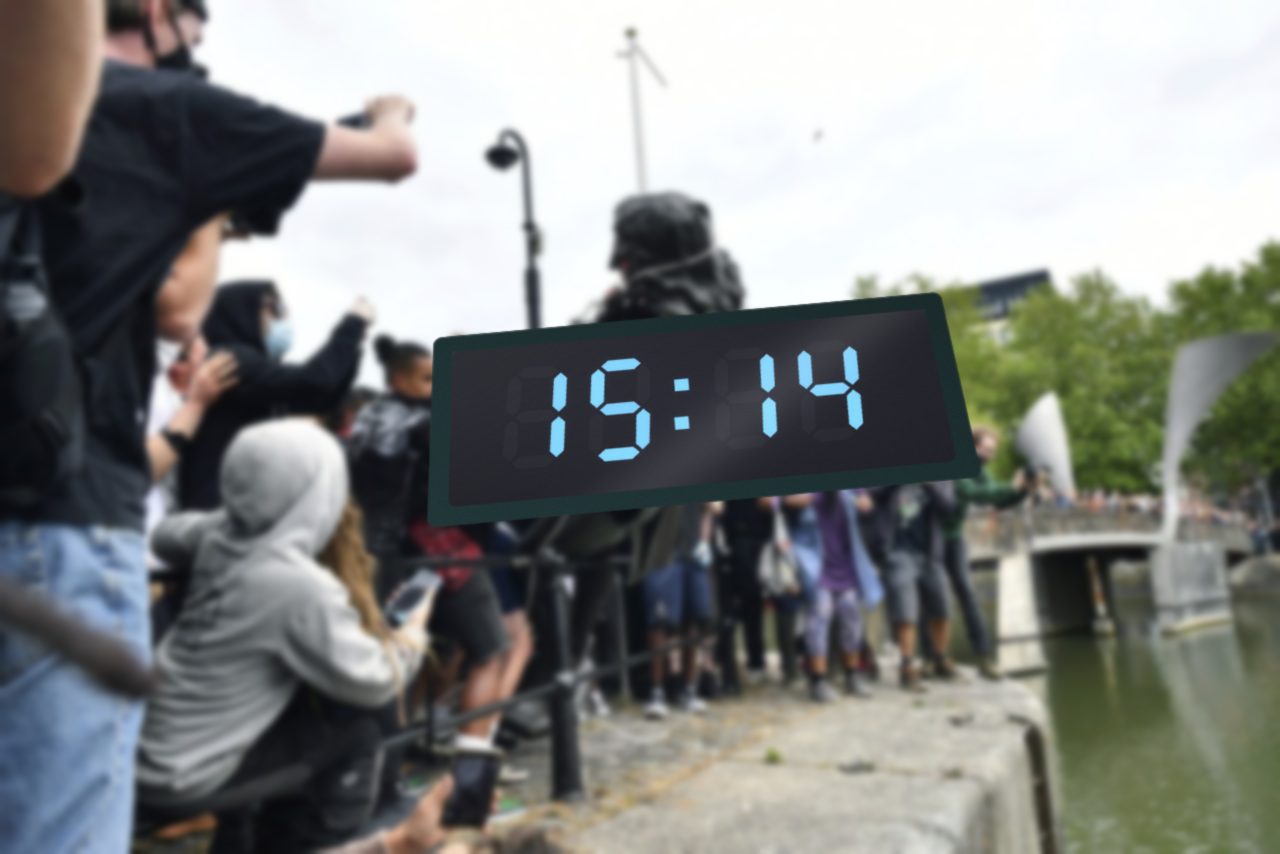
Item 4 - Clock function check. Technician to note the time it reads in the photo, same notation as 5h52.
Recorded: 15h14
